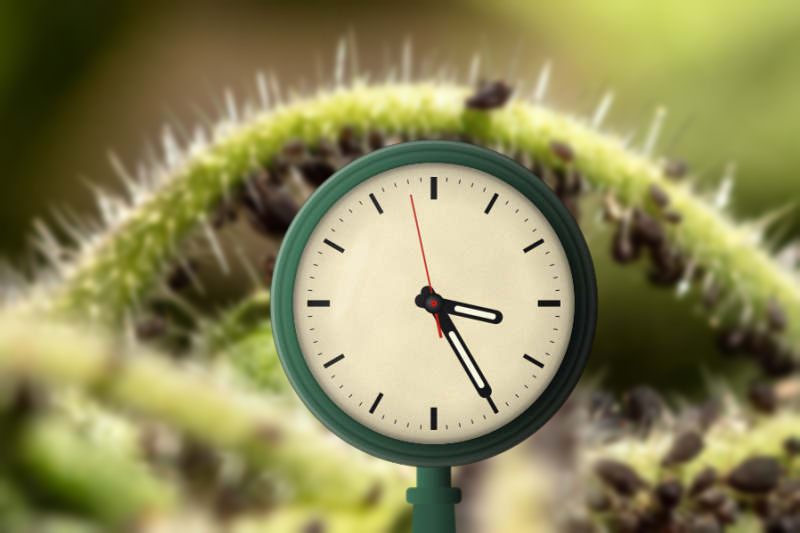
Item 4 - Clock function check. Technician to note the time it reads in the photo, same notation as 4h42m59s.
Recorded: 3h24m58s
